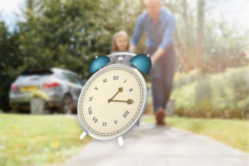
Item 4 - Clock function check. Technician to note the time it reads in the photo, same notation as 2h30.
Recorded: 1h15
